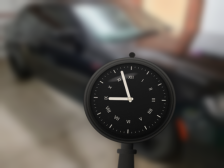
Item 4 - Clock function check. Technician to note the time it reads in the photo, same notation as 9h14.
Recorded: 8h57
